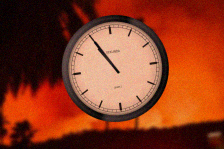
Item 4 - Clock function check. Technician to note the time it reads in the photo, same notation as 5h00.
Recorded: 10h55
